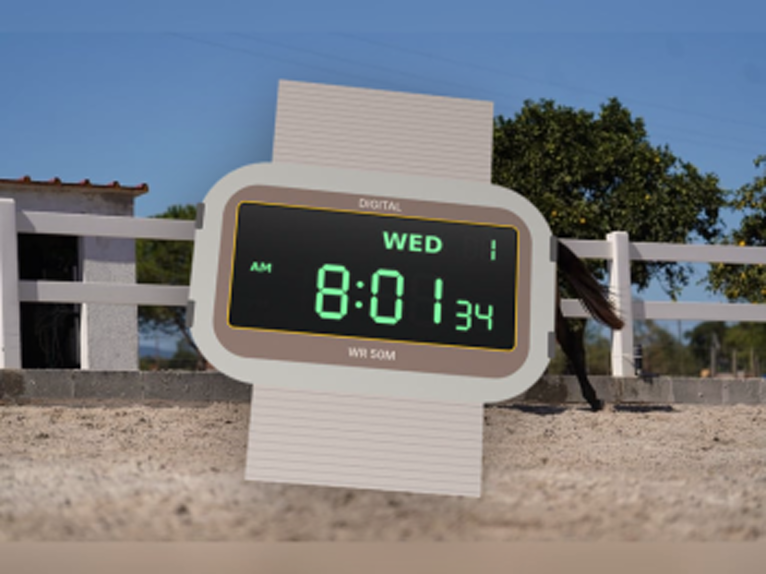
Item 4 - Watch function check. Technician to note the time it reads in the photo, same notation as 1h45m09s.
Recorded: 8h01m34s
